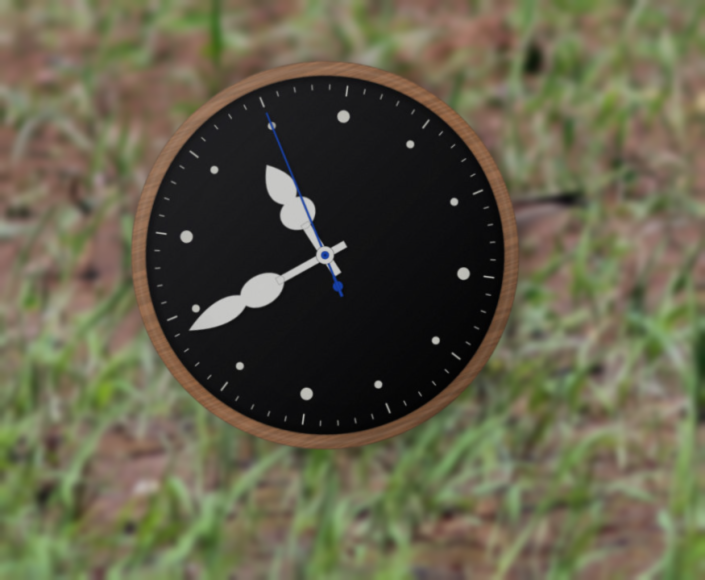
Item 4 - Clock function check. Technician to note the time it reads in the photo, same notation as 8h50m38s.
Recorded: 10h38m55s
